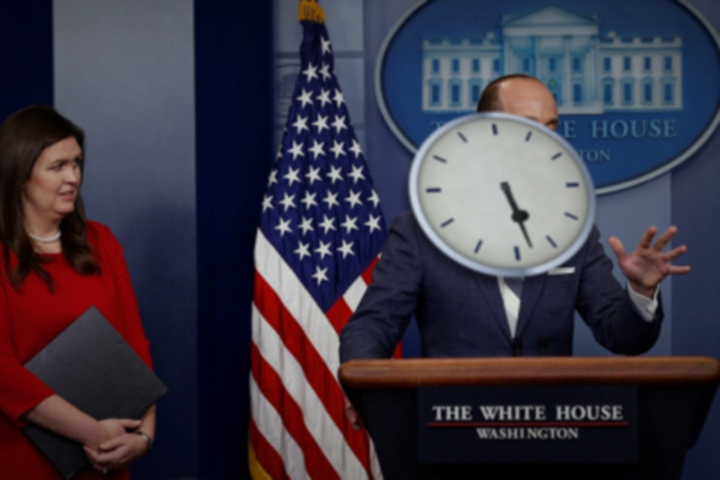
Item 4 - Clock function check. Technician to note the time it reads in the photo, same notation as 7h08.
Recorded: 5h28
